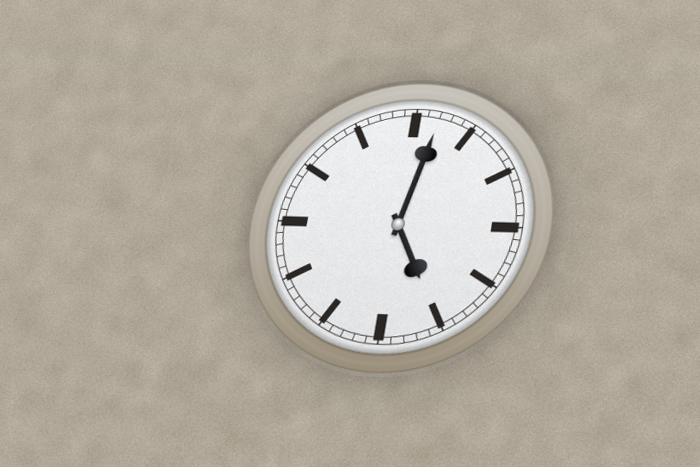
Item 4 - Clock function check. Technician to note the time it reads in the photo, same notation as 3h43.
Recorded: 5h02
